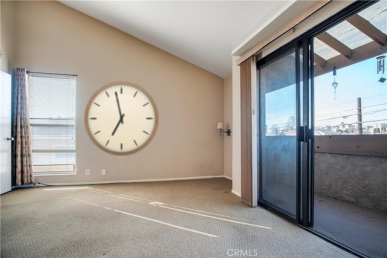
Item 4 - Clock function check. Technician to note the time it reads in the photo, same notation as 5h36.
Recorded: 6h58
